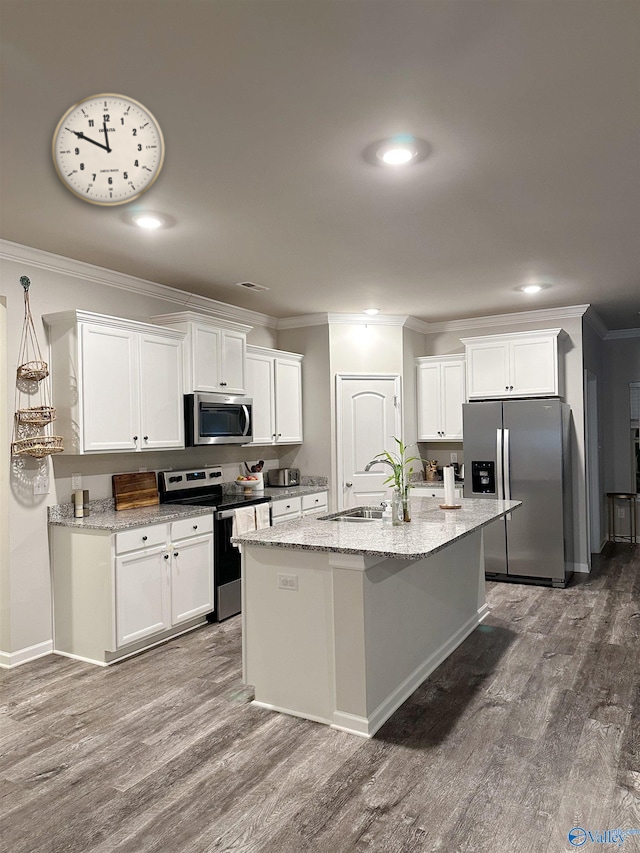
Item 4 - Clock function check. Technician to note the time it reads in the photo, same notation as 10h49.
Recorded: 11h50
